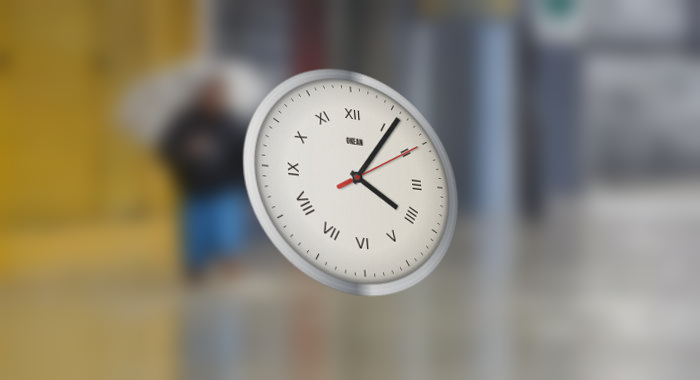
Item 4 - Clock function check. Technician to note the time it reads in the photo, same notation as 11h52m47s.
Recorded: 4h06m10s
